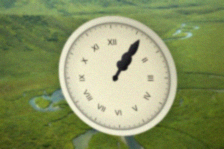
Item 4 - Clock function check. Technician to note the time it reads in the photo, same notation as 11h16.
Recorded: 1h06
